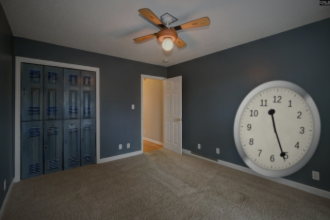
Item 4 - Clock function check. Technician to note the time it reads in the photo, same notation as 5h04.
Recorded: 11h26
